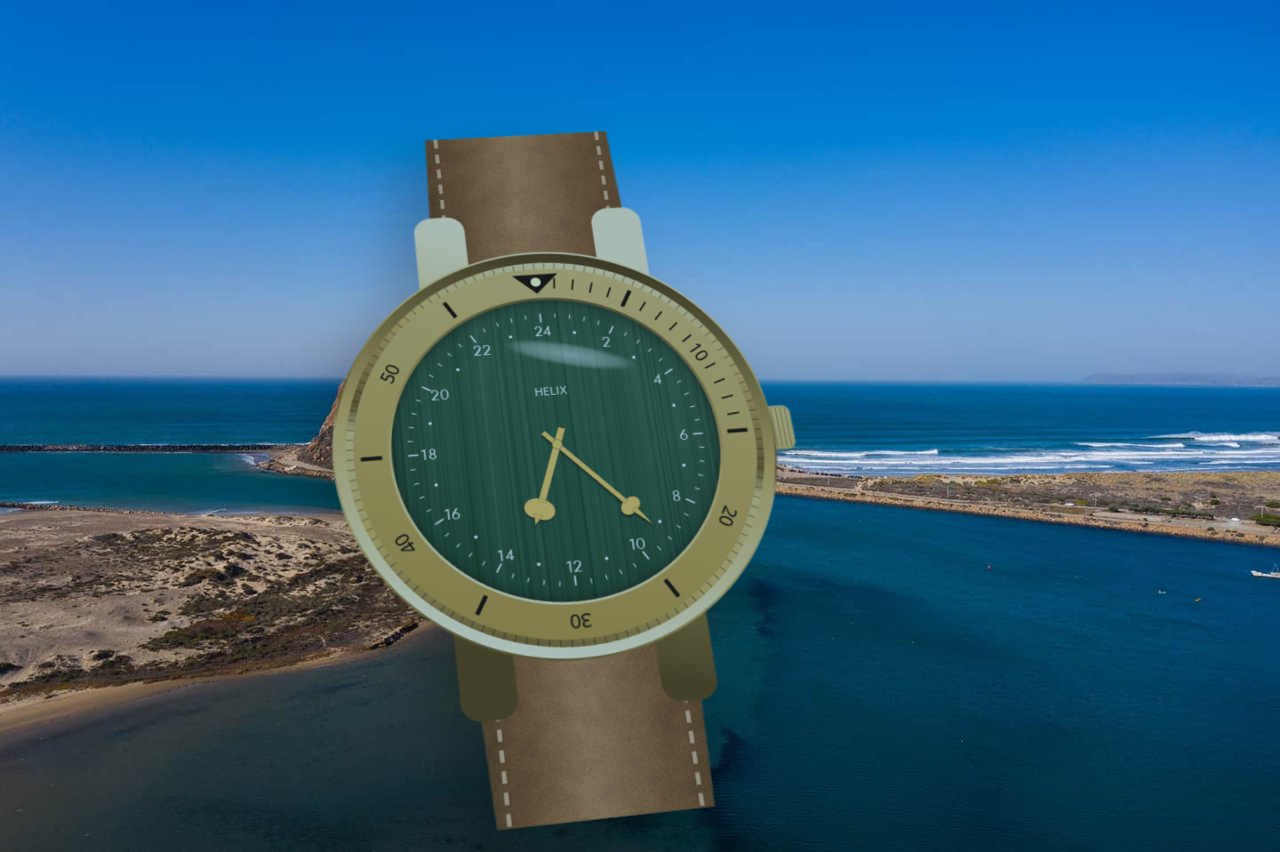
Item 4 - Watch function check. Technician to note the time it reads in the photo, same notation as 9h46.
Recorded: 13h23
